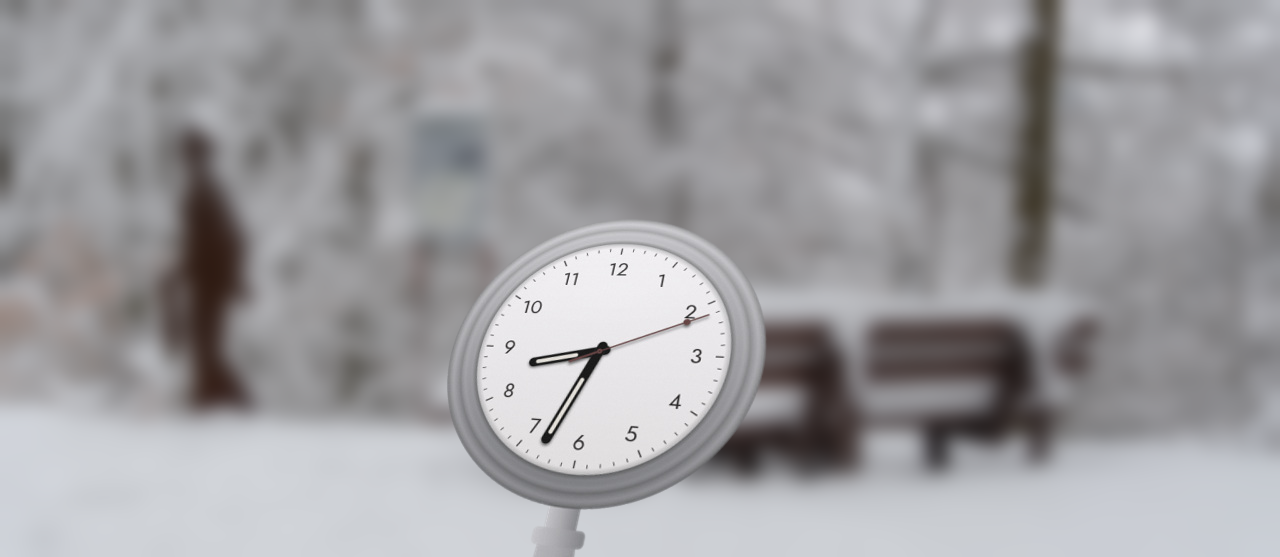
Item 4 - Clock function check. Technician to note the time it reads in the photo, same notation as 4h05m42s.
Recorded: 8h33m11s
